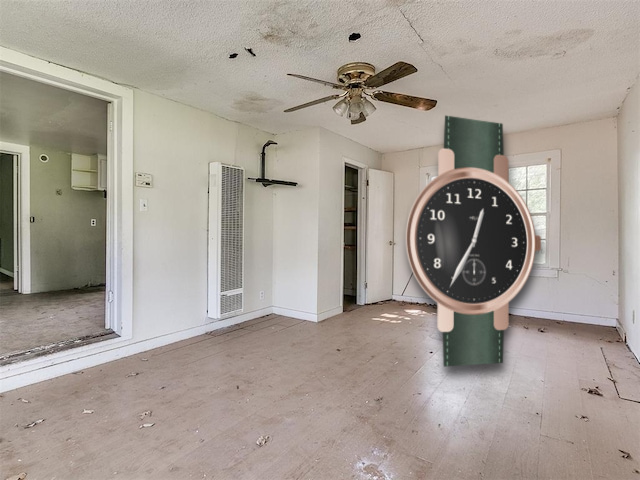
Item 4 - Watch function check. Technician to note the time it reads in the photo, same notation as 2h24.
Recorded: 12h35
